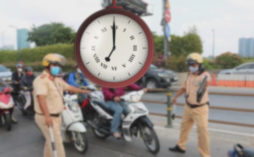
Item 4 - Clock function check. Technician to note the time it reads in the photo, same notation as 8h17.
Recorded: 7h00
